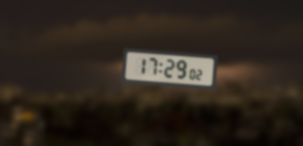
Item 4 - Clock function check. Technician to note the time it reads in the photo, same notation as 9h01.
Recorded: 17h29
